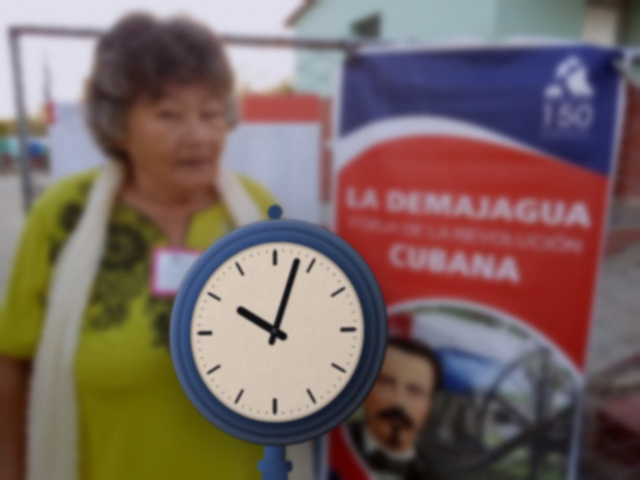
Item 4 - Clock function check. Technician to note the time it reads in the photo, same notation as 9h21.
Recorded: 10h03
